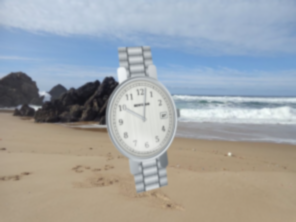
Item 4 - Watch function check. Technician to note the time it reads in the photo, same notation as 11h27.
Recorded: 10h02
